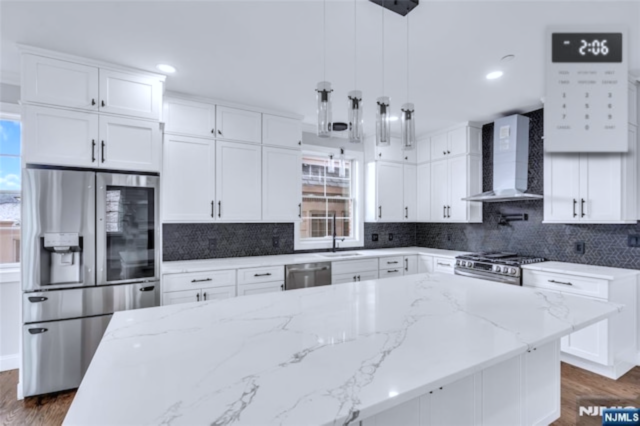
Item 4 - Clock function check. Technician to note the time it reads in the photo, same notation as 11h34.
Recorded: 2h06
